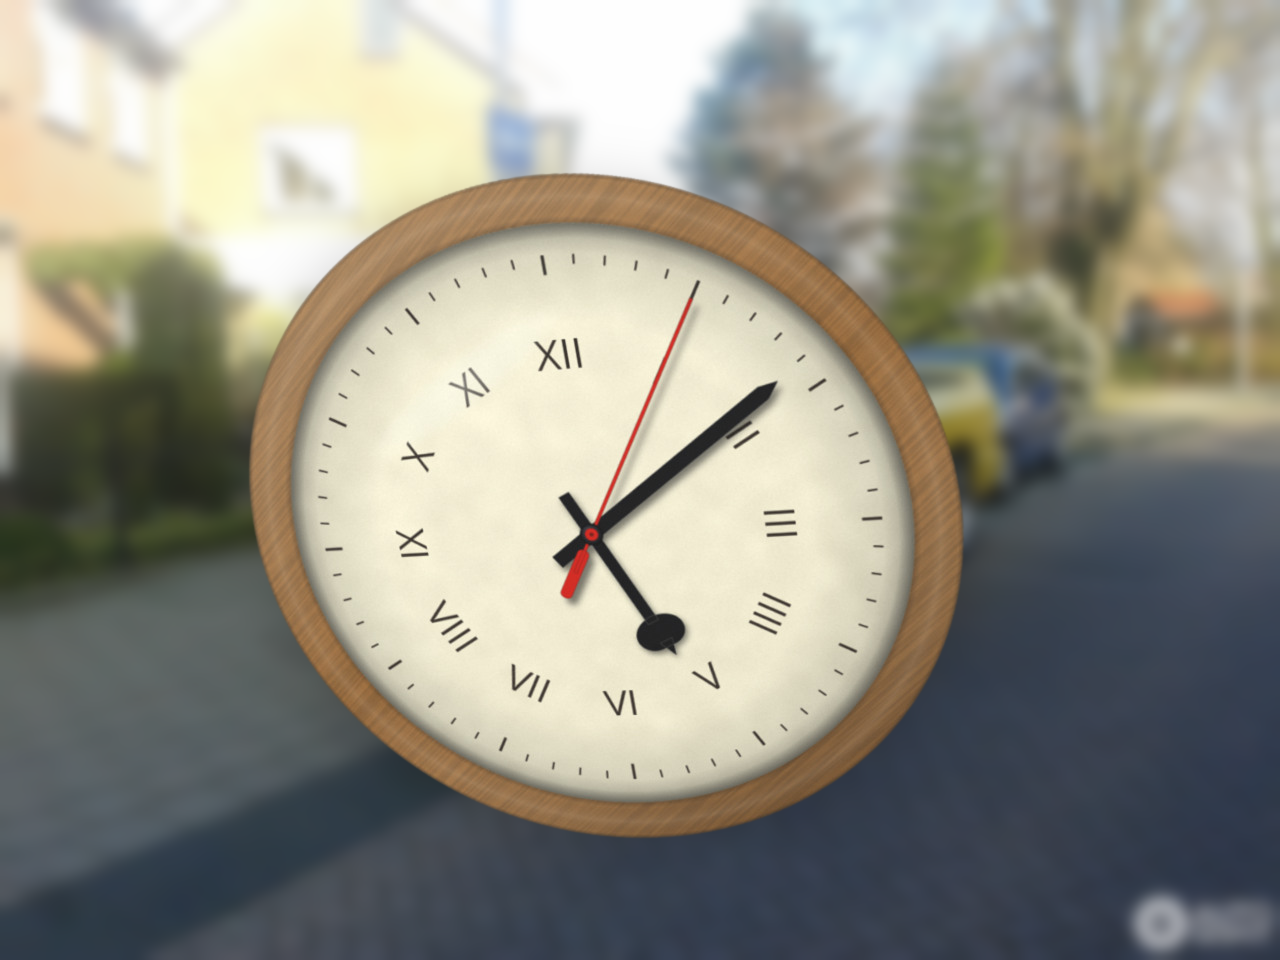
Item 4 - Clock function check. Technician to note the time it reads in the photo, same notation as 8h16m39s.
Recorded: 5h09m05s
